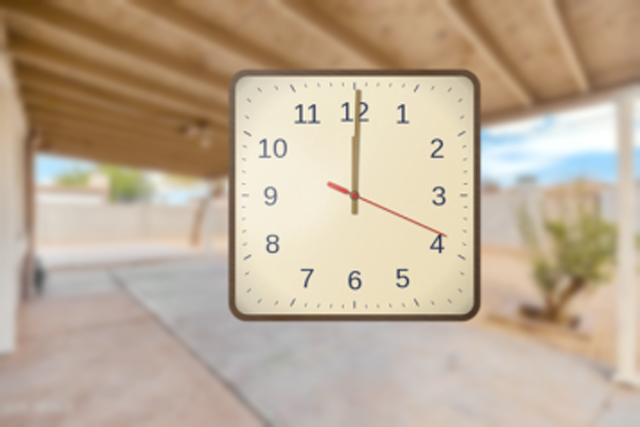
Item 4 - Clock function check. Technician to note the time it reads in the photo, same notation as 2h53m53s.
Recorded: 12h00m19s
